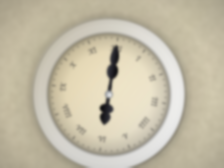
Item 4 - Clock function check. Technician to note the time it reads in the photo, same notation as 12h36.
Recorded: 6h00
